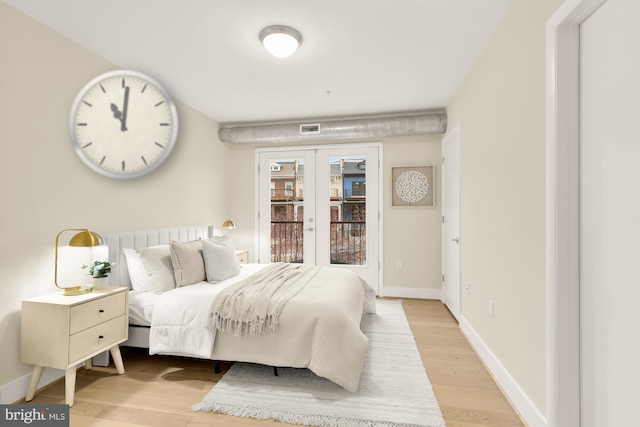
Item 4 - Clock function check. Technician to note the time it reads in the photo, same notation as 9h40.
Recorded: 11h01
